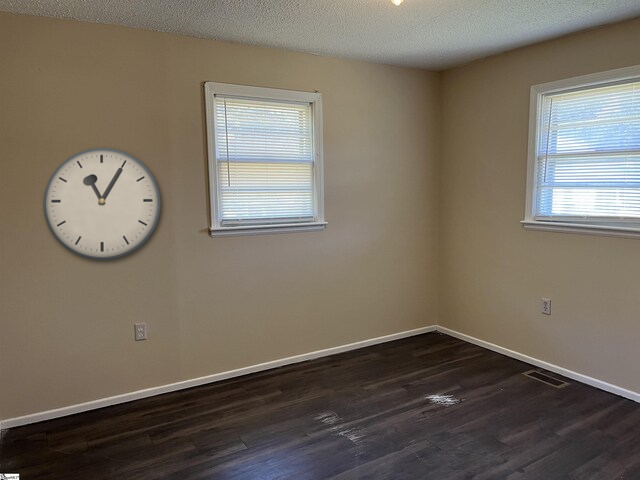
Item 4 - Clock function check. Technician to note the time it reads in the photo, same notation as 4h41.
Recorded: 11h05
